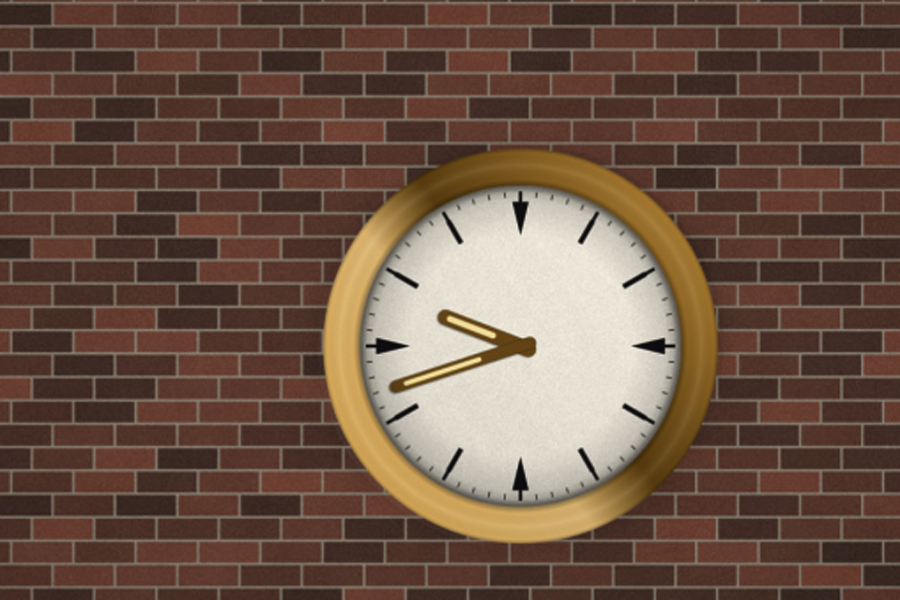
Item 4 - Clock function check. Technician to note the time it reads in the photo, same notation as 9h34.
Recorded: 9h42
